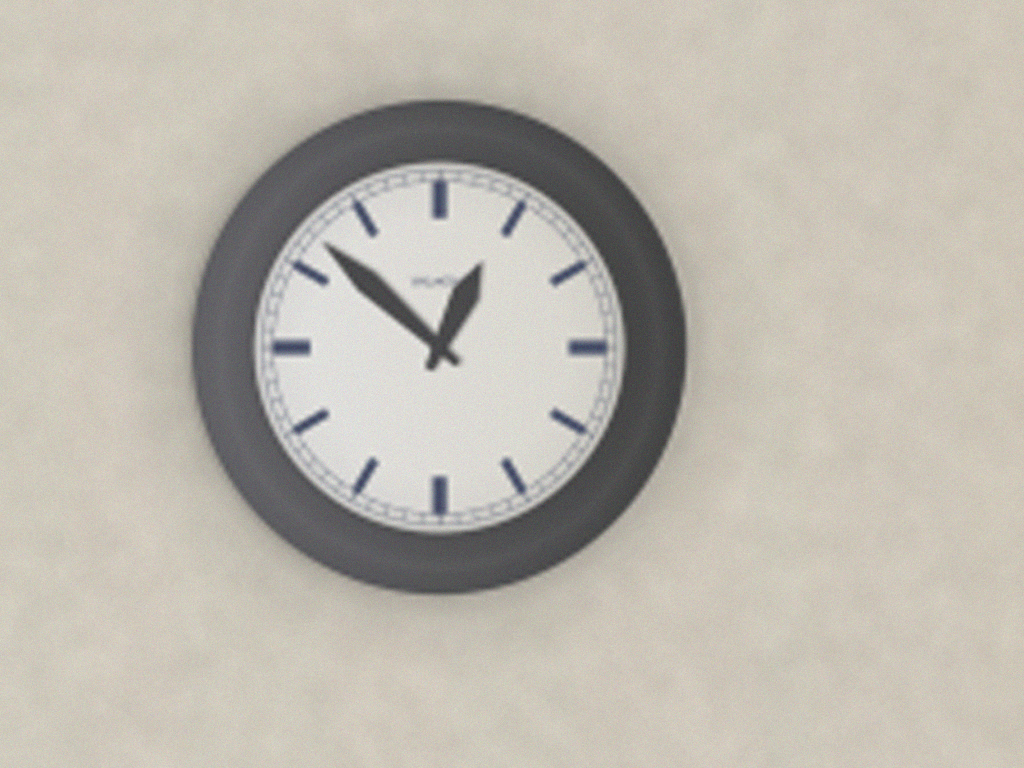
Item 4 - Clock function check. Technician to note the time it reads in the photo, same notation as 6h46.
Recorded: 12h52
